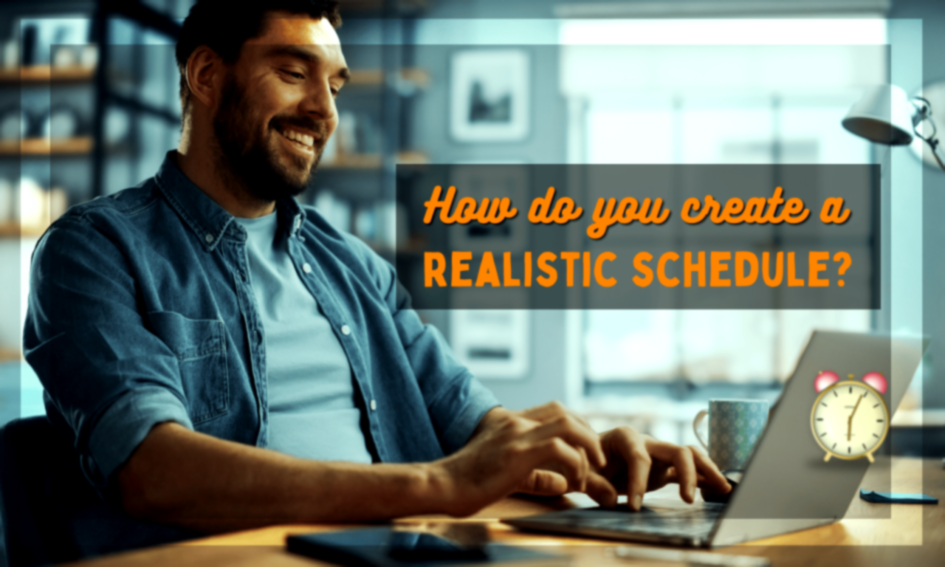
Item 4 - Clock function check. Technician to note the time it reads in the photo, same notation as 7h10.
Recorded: 6h04
